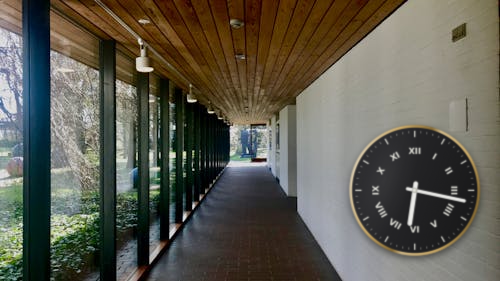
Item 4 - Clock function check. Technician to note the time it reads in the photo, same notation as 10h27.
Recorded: 6h17
